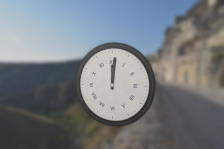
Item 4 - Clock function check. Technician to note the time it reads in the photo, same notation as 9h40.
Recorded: 12h01
